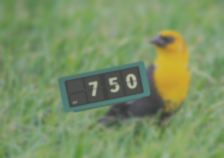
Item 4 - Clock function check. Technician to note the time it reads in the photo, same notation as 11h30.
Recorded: 7h50
